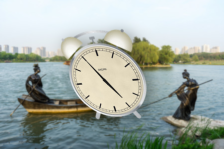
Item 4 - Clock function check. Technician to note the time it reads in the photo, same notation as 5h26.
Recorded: 4h55
